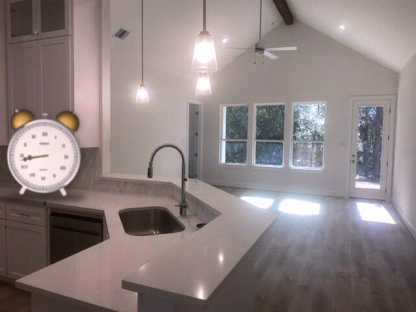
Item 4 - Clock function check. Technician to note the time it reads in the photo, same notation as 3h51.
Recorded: 8h43
